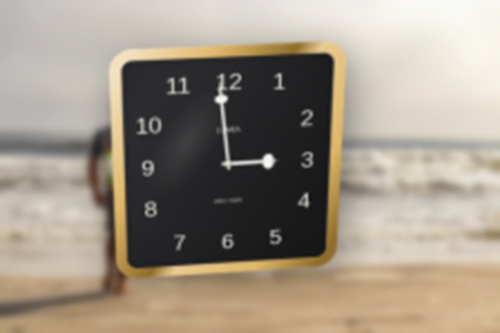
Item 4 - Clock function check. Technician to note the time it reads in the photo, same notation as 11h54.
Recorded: 2h59
